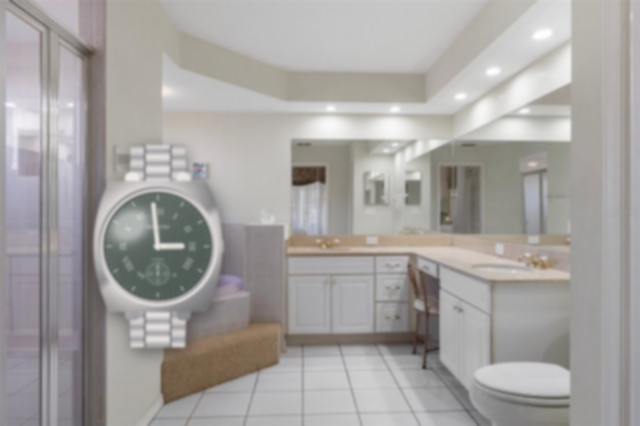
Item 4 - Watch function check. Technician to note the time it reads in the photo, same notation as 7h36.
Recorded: 2h59
